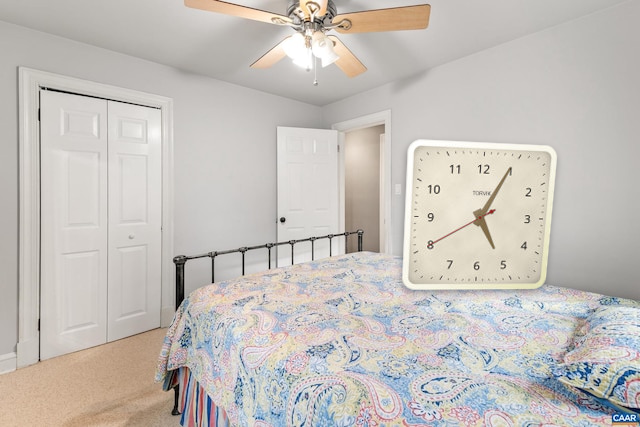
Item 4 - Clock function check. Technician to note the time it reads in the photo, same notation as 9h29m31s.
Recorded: 5h04m40s
